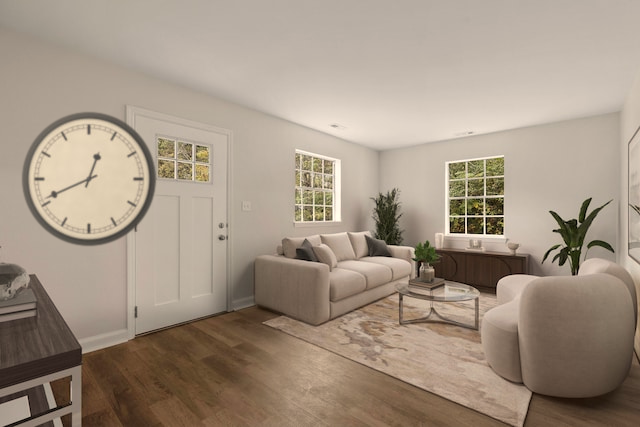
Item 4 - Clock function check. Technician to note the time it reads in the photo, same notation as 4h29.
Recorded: 12h41
